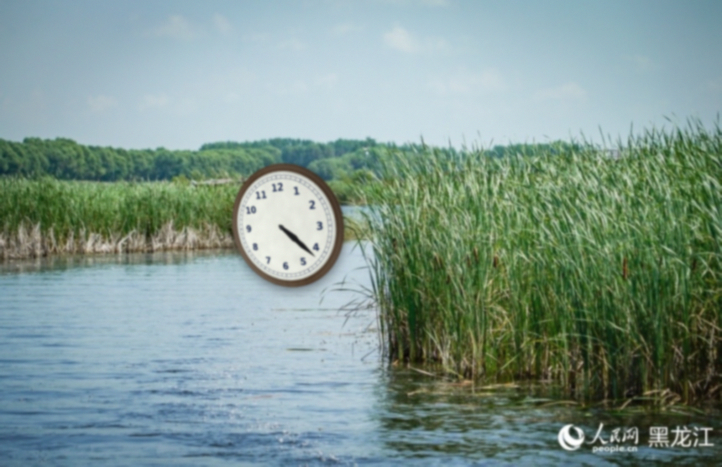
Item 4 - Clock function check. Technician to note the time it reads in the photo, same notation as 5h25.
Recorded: 4h22
